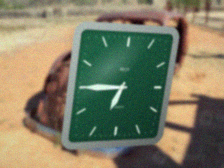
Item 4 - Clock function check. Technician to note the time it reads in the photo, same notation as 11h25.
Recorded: 6h45
